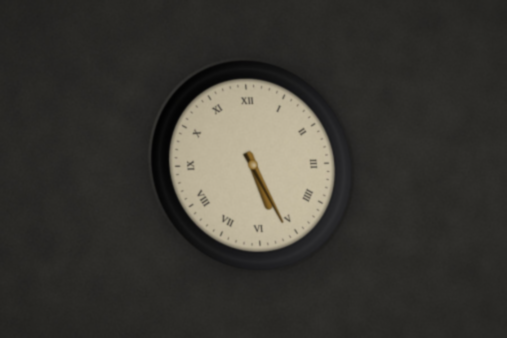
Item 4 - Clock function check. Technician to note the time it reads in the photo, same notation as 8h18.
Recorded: 5h26
